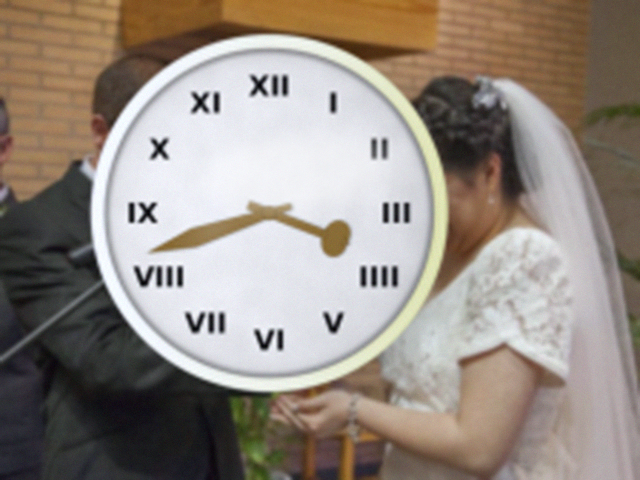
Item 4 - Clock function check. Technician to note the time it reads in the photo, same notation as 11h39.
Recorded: 3h42
